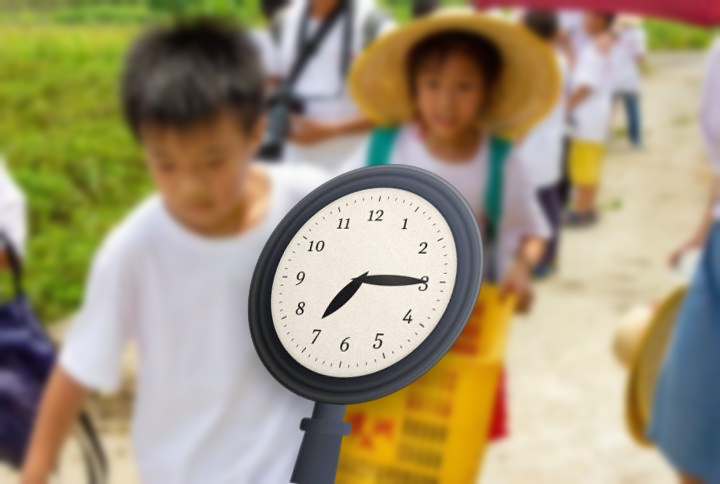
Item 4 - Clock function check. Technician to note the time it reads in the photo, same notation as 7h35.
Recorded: 7h15
